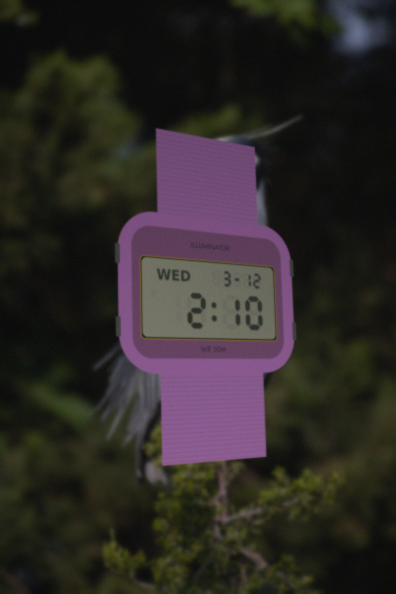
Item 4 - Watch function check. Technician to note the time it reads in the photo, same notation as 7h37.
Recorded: 2h10
